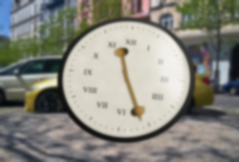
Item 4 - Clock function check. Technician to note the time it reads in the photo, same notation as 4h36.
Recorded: 11h26
